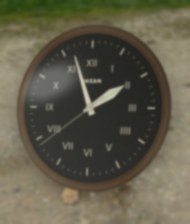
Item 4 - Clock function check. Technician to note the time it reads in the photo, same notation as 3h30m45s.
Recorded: 1h56m39s
